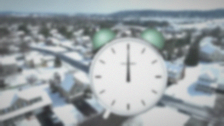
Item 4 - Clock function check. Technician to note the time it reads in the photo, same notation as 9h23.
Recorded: 12h00
